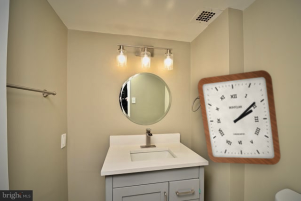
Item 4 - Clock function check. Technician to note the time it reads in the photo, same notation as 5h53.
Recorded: 2h09
